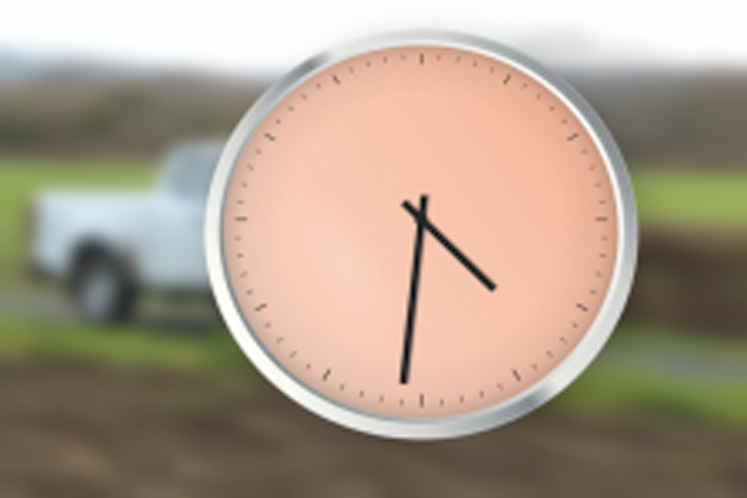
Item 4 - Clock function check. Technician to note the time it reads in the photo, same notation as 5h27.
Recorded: 4h31
